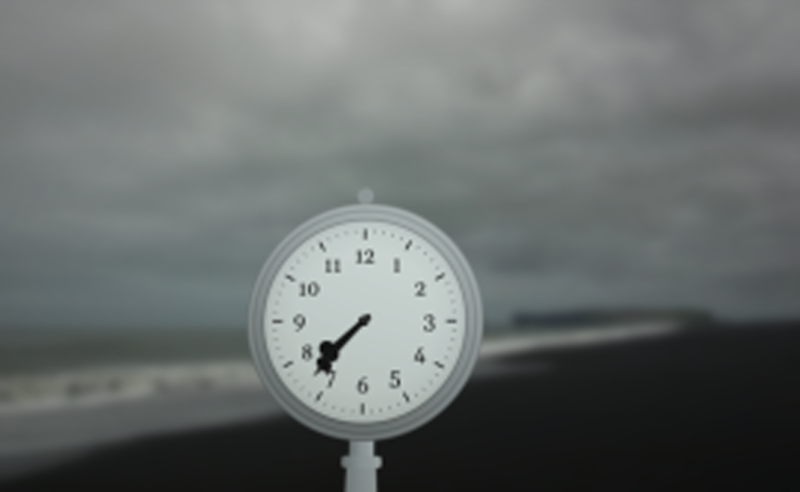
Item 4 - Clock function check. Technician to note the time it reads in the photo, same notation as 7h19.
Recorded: 7h37
